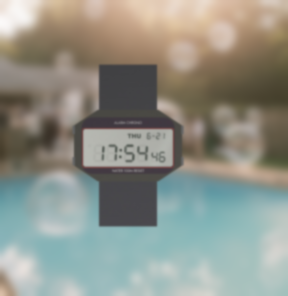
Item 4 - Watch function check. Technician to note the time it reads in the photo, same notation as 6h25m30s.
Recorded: 17h54m46s
